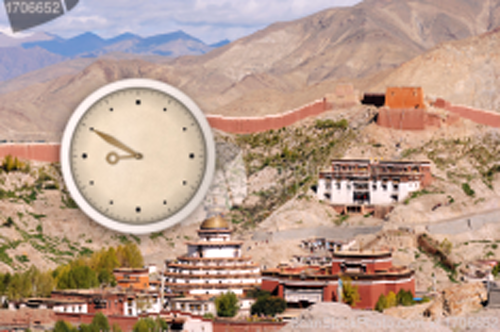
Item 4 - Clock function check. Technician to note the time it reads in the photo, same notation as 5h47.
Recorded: 8h50
